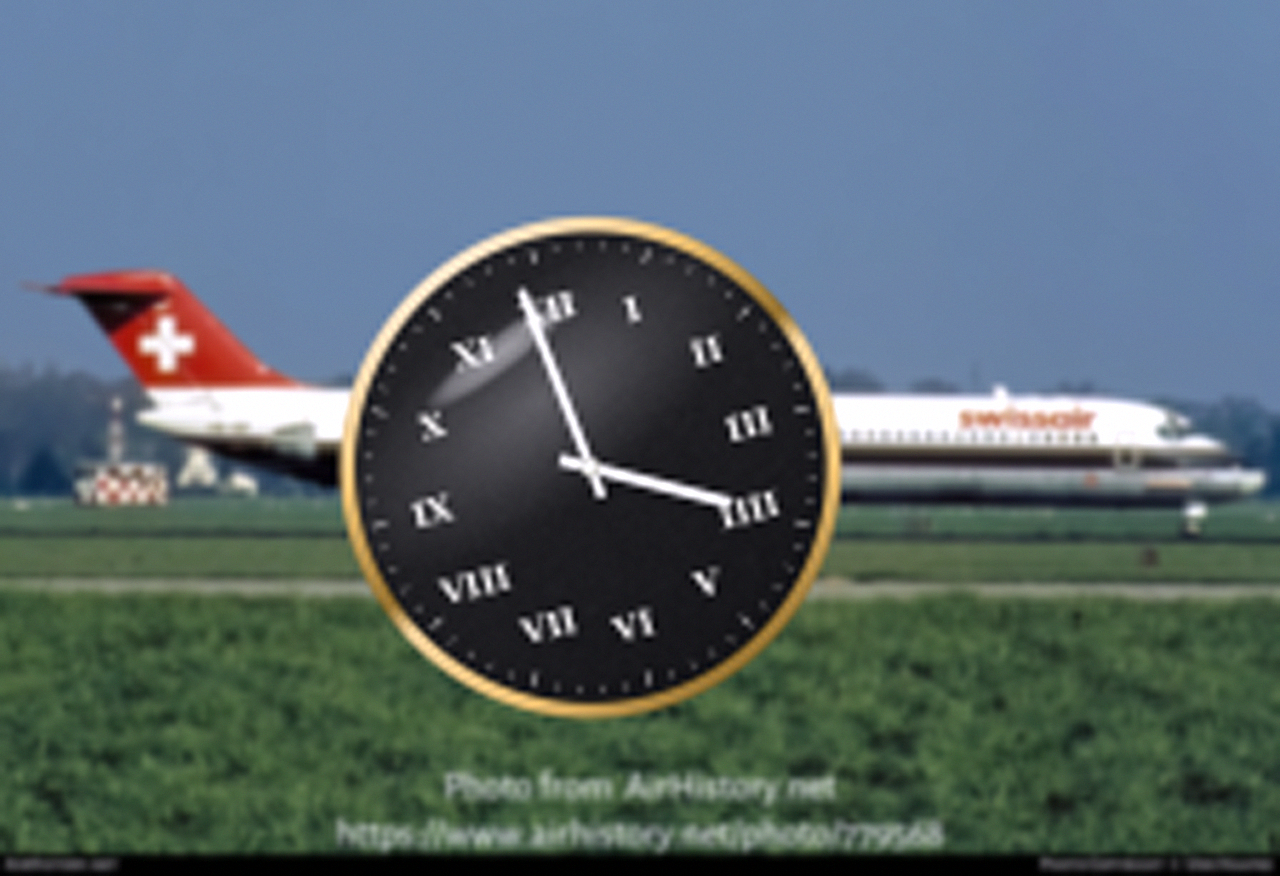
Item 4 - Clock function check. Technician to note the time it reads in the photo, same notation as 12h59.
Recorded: 3h59
